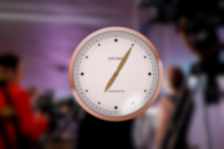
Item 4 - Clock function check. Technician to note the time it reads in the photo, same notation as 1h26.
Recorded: 7h05
